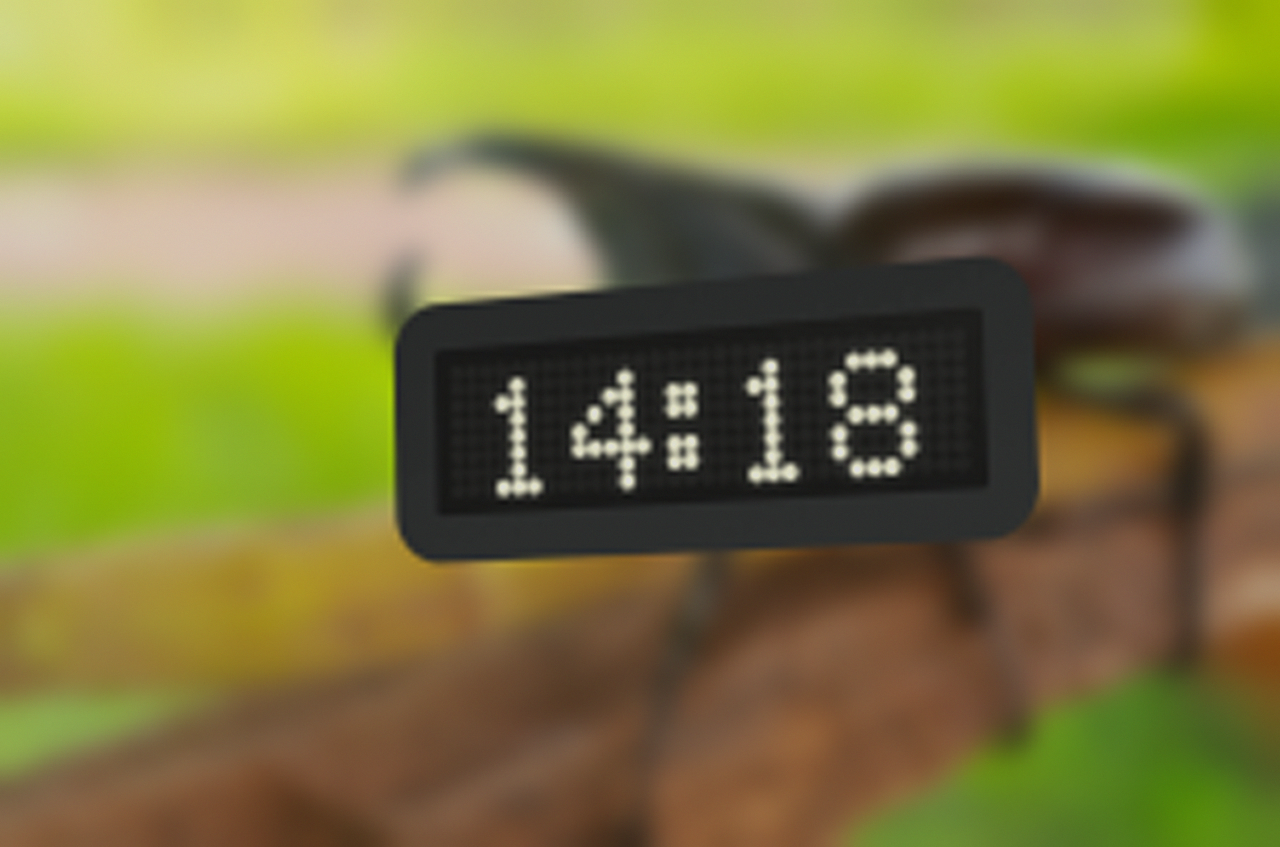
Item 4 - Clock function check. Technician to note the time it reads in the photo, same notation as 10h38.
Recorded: 14h18
